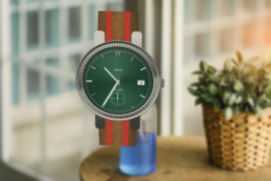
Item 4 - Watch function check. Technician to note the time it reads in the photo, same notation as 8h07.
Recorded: 10h35
